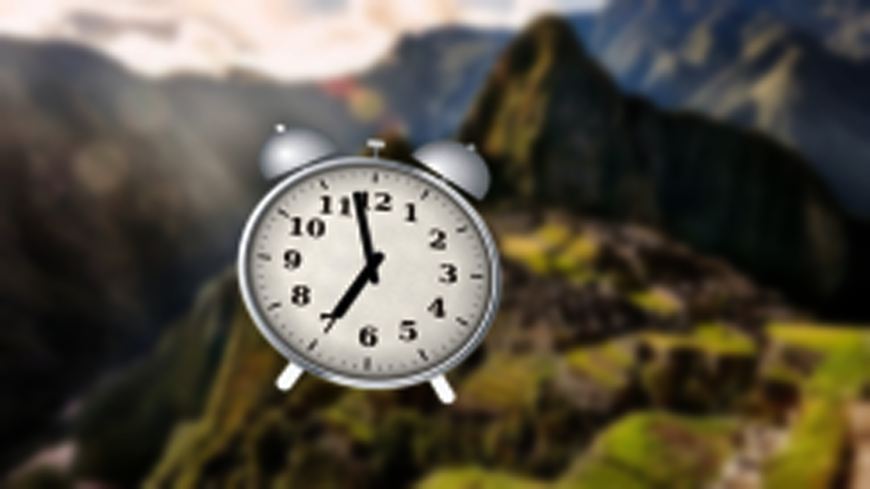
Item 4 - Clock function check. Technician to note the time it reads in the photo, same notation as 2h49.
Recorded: 6h58
